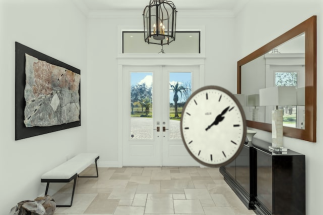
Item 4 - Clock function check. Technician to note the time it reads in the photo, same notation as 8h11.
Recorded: 2h09
